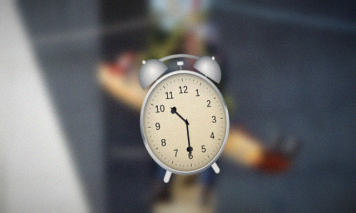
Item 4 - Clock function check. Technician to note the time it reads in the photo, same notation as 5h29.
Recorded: 10h30
